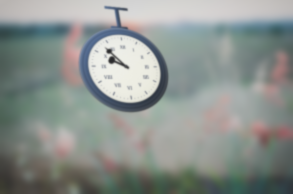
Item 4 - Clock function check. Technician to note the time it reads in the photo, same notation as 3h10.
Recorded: 9h53
